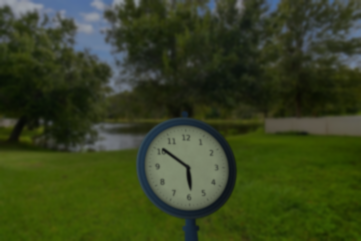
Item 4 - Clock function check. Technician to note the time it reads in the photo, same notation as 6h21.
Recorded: 5h51
